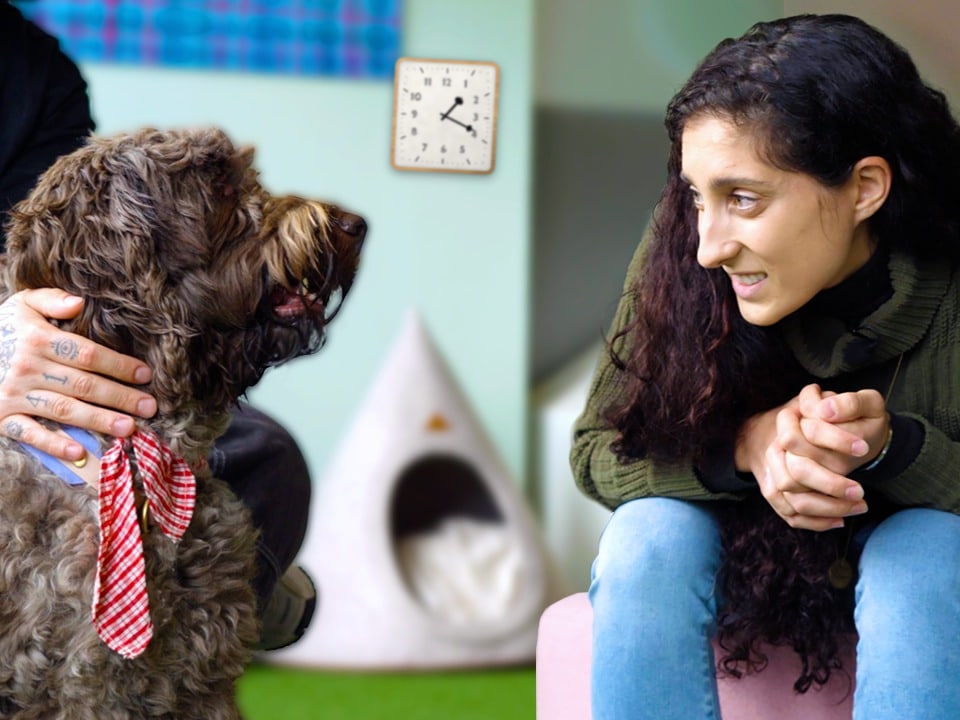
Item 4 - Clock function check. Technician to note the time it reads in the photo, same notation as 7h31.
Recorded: 1h19
